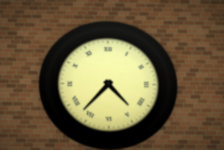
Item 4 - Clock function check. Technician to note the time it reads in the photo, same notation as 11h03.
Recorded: 4h37
